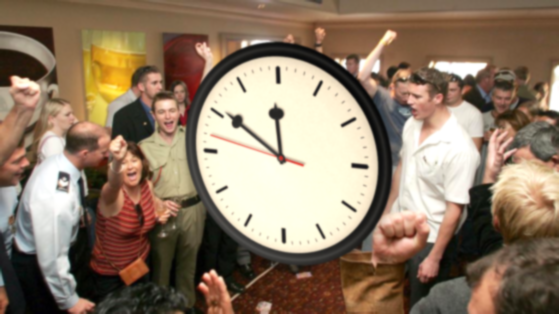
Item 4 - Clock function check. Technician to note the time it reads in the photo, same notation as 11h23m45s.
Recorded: 11h50m47s
